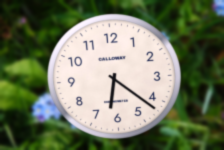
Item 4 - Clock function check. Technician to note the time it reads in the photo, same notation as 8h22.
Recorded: 6h22
